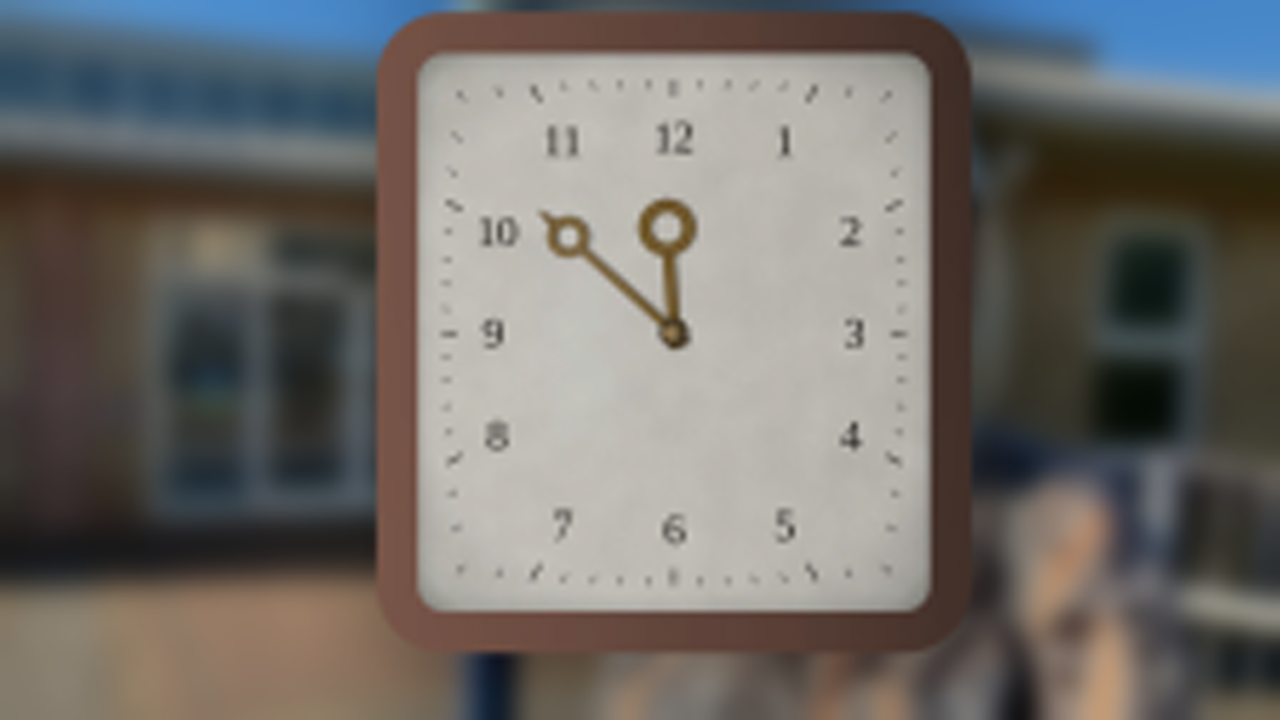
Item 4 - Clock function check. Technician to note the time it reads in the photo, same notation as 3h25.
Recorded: 11h52
